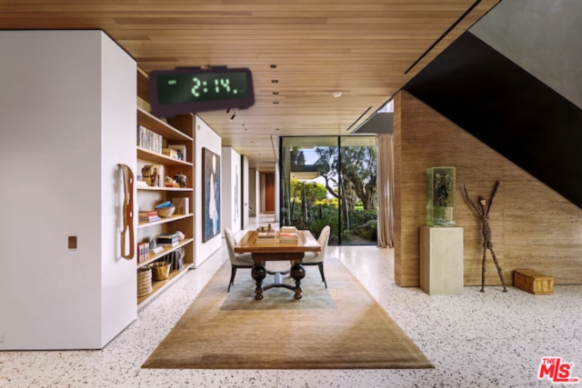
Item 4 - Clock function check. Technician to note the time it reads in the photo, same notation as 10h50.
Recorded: 2h14
